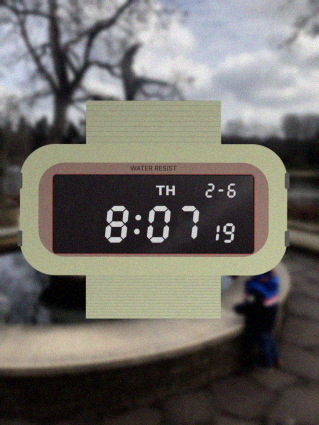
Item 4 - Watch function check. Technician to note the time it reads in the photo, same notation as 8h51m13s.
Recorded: 8h07m19s
